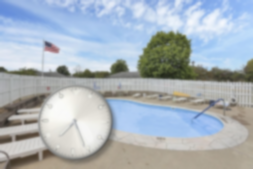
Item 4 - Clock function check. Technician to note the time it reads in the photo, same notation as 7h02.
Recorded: 7h26
